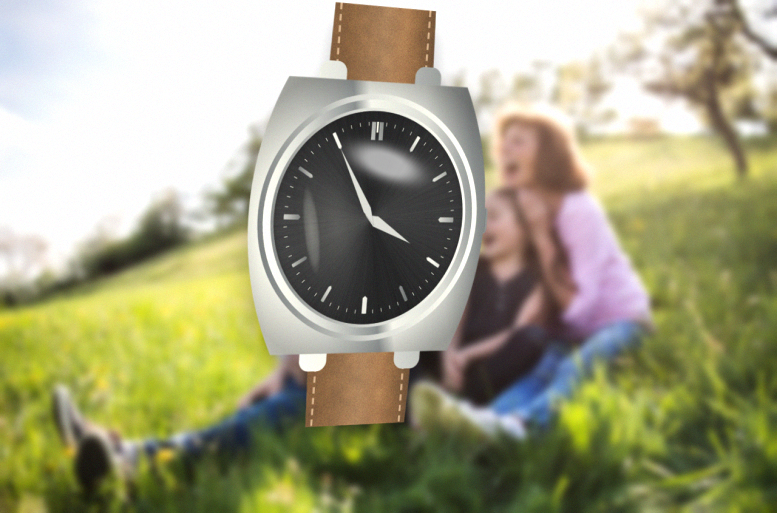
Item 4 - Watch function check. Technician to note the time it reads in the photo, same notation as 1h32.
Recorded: 3h55
